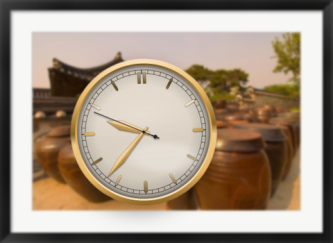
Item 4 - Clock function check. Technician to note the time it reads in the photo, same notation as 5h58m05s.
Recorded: 9h36m49s
